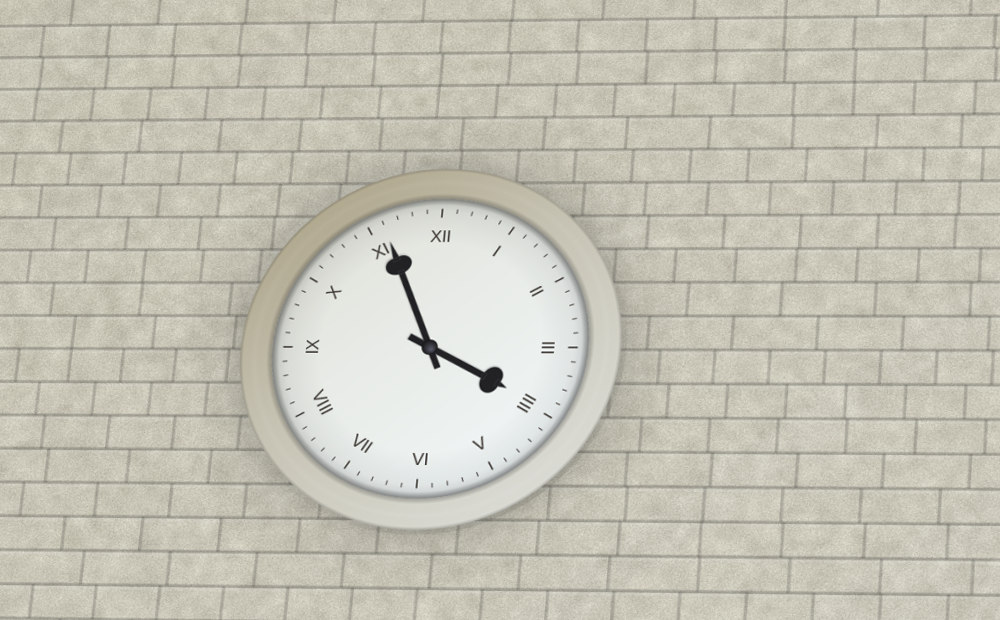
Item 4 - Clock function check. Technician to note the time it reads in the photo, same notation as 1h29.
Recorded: 3h56
